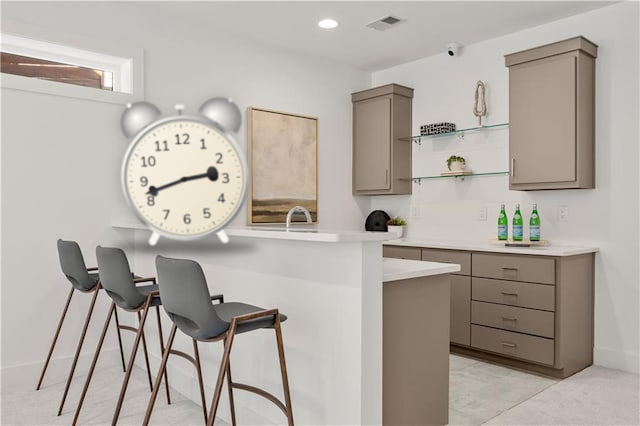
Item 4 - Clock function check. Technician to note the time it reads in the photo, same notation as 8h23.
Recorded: 2h42
